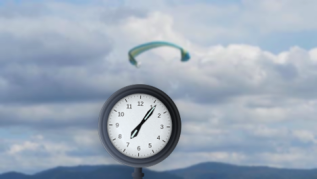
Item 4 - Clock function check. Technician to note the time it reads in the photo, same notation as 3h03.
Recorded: 7h06
